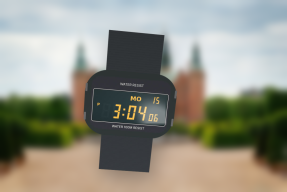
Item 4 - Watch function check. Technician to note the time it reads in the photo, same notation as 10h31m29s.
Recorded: 3h04m06s
